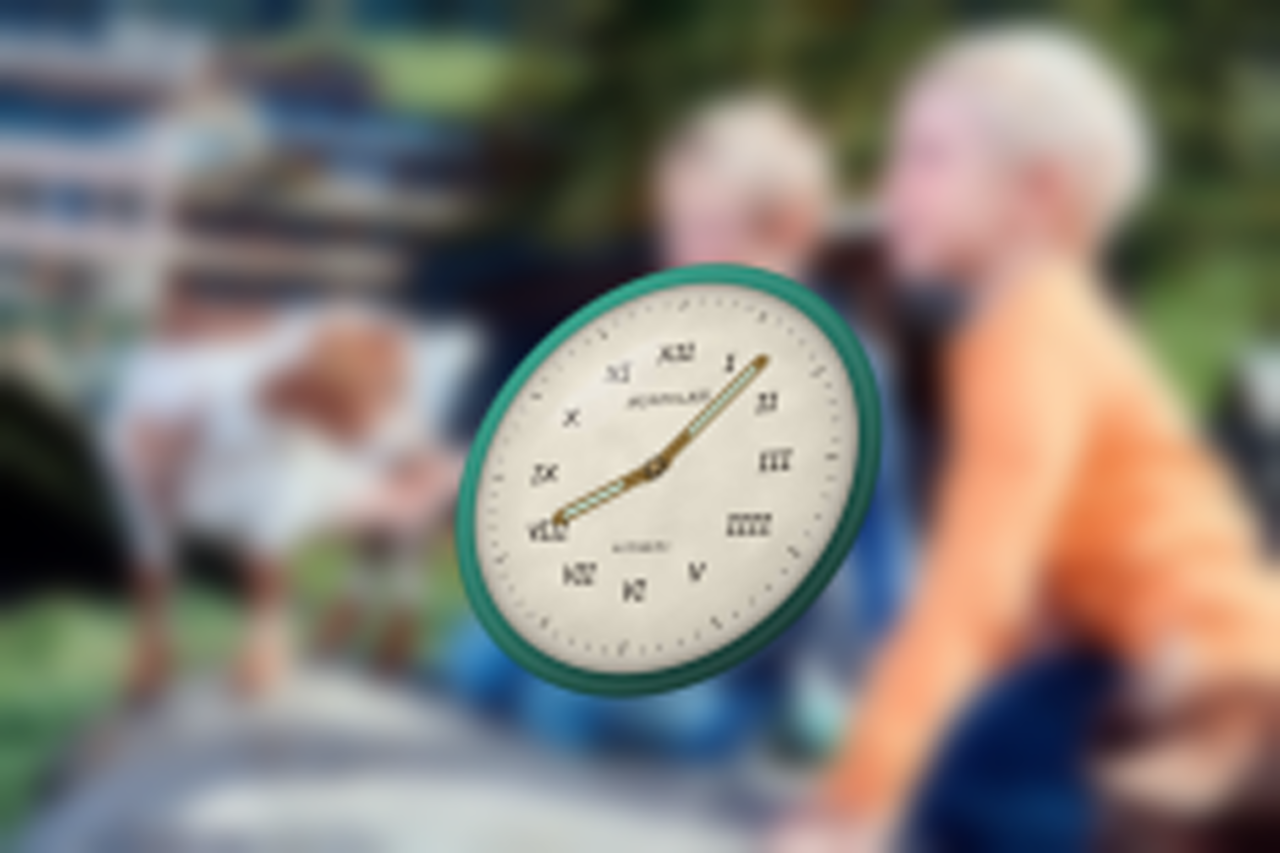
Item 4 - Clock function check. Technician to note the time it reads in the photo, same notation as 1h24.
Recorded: 8h07
